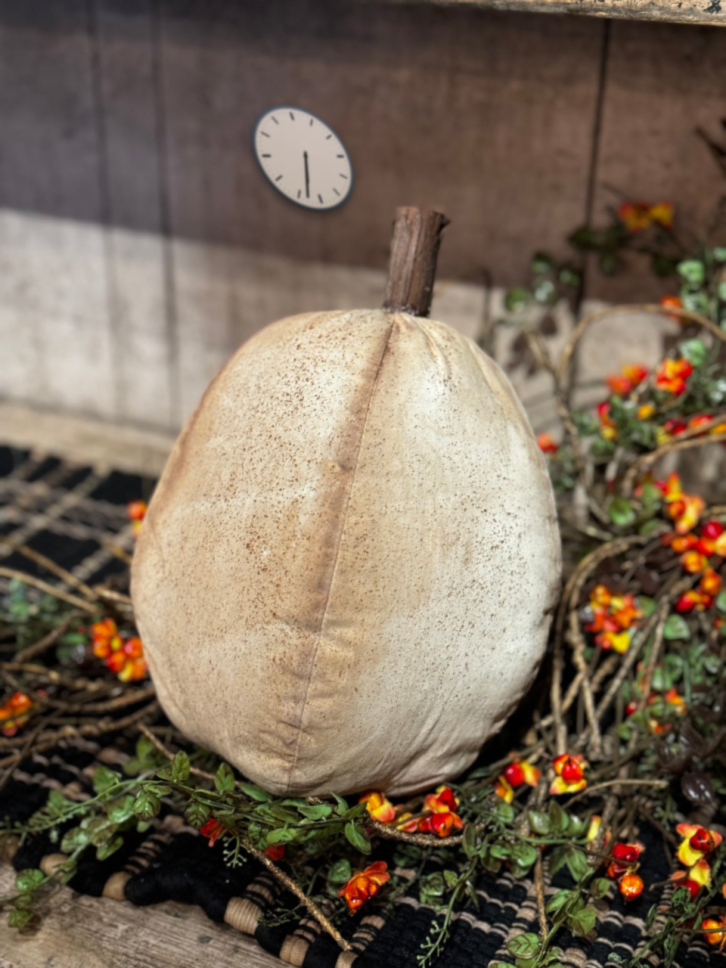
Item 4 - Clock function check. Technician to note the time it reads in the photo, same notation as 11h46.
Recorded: 6h33
